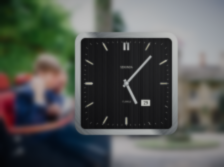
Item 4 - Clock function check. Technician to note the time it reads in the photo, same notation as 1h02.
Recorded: 5h07
